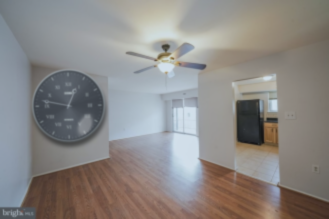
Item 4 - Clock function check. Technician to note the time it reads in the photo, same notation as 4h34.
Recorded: 12h47
